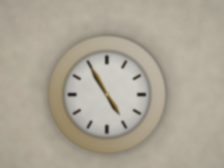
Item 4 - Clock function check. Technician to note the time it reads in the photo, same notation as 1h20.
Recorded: 4h55
